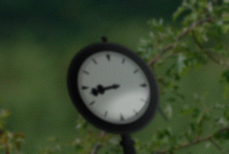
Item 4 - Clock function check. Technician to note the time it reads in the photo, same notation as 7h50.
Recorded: 8h43
